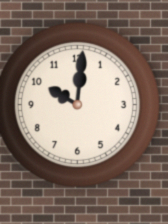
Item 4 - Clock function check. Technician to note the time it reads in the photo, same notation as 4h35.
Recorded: 10h01
